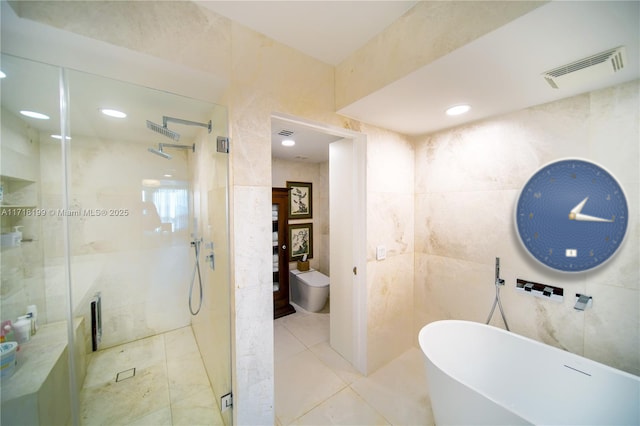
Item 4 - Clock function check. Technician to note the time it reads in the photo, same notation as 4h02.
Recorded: 1h16
